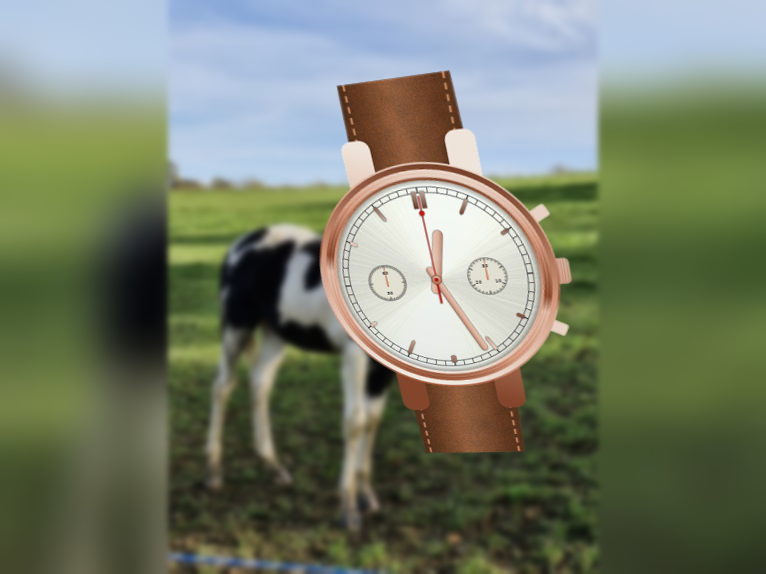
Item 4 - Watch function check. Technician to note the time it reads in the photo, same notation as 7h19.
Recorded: 12h26
